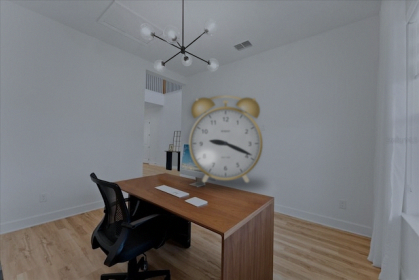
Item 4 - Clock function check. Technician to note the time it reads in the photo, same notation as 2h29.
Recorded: 9h19
